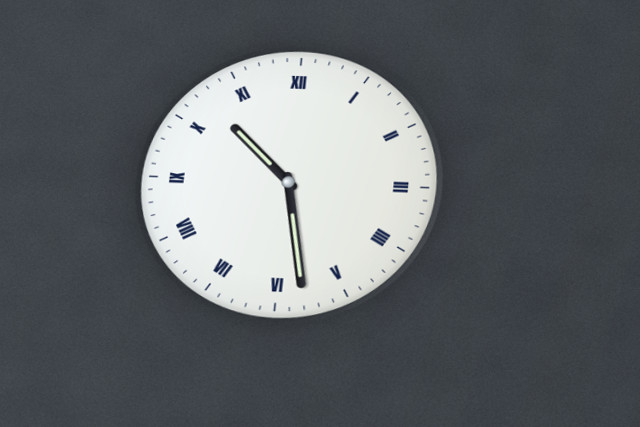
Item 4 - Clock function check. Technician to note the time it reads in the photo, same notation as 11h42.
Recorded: 10h28
